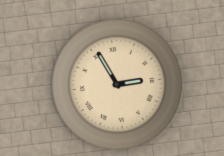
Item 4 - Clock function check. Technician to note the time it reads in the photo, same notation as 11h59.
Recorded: 2h56
